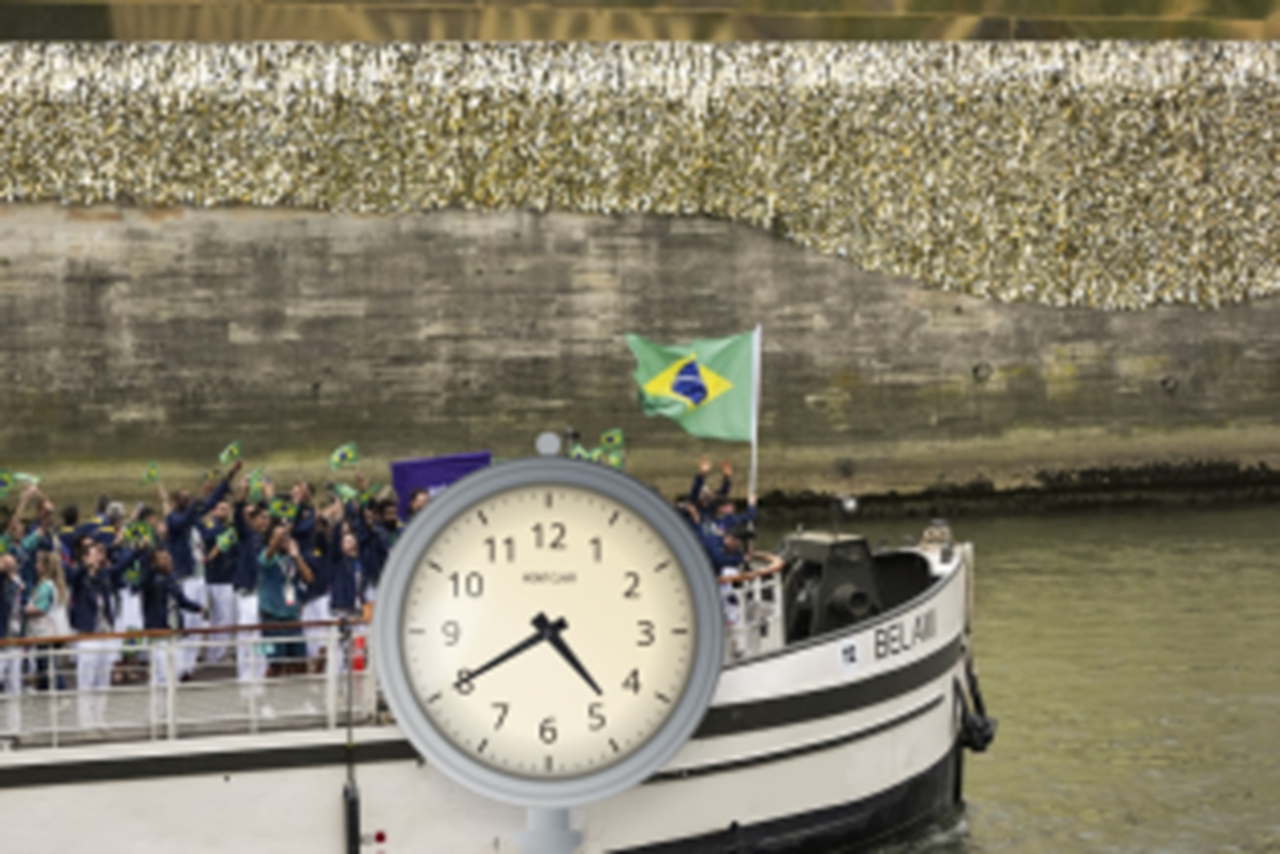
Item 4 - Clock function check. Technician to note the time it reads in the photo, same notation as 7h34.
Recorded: 4h40
